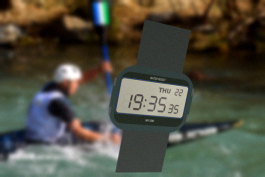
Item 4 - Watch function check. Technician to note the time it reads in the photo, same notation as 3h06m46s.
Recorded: 19h35m35s
